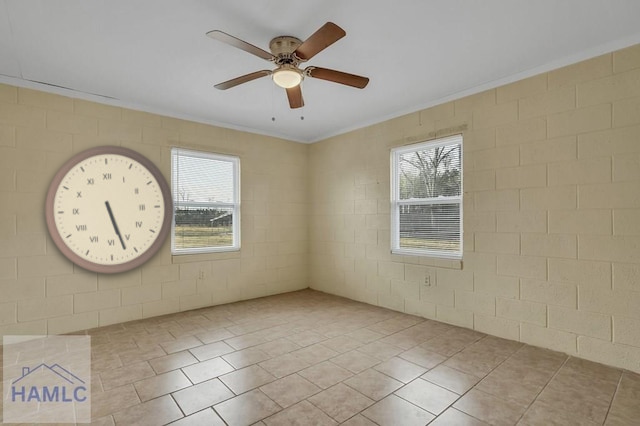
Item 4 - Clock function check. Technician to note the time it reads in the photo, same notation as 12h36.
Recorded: 5h27
